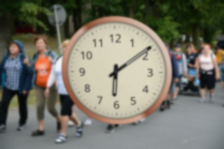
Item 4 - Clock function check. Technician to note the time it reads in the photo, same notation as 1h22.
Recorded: 6h09
